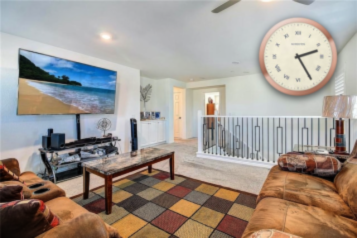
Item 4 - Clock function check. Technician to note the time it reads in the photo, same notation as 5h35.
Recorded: 2h25
